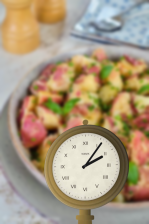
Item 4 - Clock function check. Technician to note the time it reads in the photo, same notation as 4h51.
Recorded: 2h06
